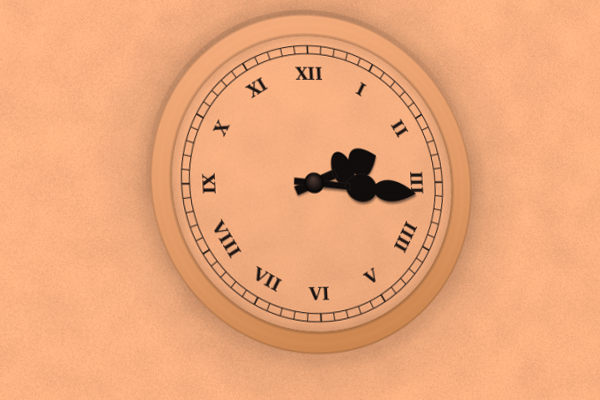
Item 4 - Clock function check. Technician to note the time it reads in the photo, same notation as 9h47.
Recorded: 2h16
